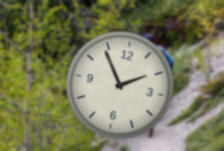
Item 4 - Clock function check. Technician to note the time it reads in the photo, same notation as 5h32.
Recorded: 1h54
